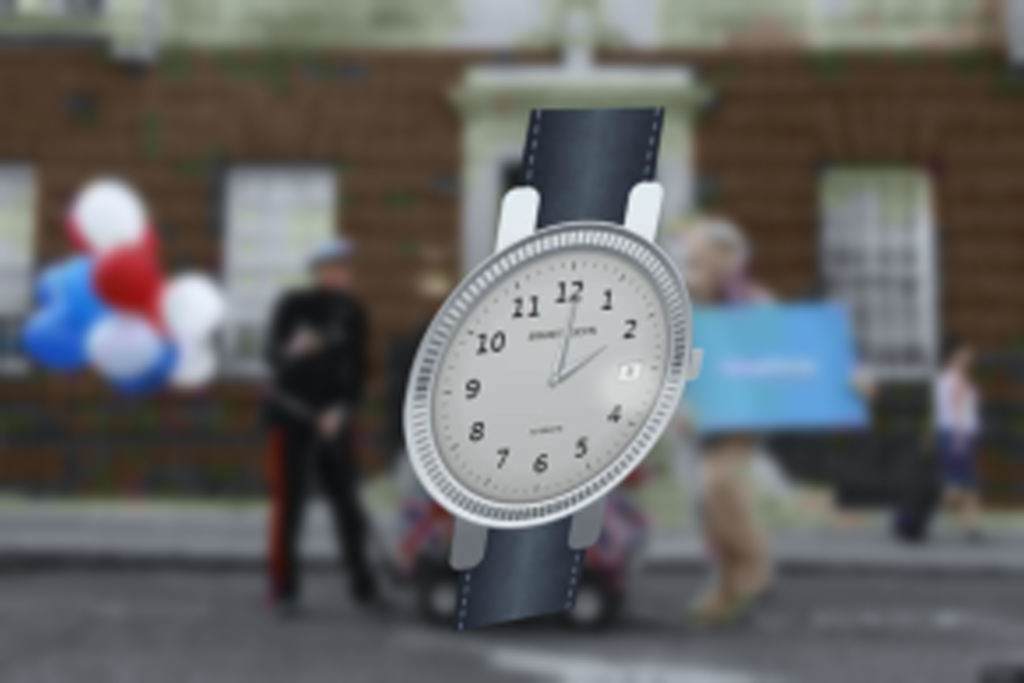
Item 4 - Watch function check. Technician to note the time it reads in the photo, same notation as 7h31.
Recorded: 2h01
